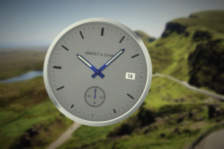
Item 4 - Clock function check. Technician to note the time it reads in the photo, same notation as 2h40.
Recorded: 10h07
